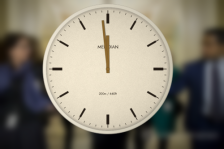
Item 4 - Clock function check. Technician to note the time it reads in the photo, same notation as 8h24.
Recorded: 11h59
